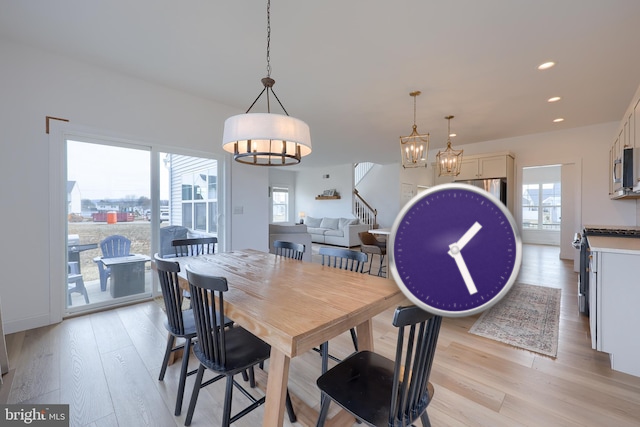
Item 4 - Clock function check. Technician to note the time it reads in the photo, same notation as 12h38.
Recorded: 1h26
